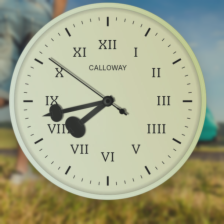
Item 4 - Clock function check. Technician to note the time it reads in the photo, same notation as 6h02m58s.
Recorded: 7h42m51s
